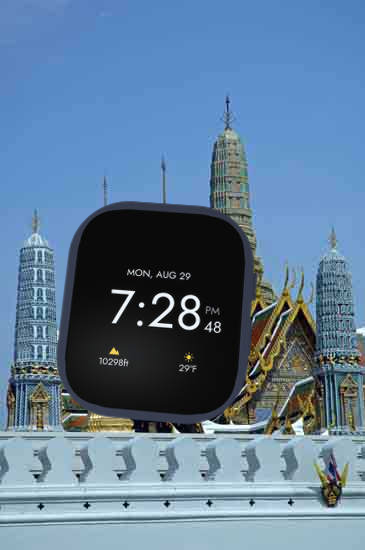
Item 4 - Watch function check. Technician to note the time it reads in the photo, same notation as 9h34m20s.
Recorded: 7h28m48s
